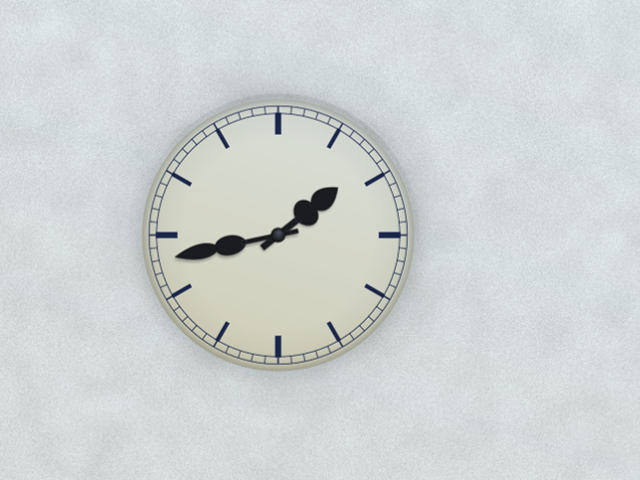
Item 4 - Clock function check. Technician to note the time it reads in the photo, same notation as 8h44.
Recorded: 1h43
